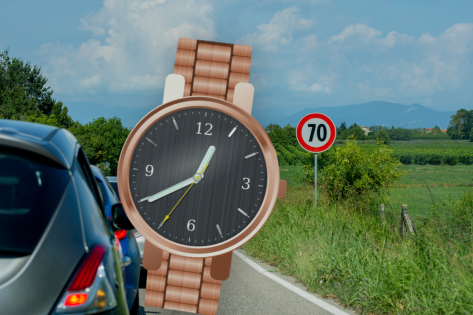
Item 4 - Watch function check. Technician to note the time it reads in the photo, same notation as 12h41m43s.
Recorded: 12h39m35s
